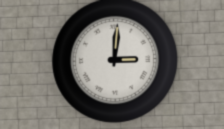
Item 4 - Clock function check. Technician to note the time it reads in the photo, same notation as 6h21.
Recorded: 3h01
